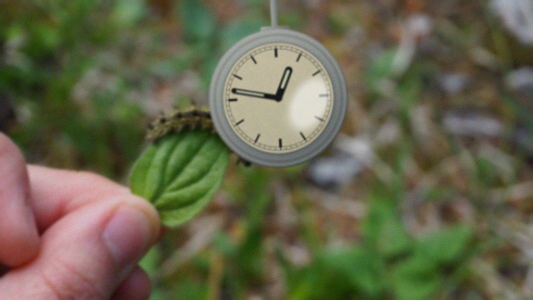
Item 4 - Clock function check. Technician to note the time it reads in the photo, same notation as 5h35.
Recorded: 12h47
